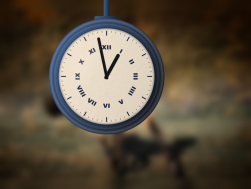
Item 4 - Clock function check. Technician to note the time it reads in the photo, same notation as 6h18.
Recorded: 12h58
